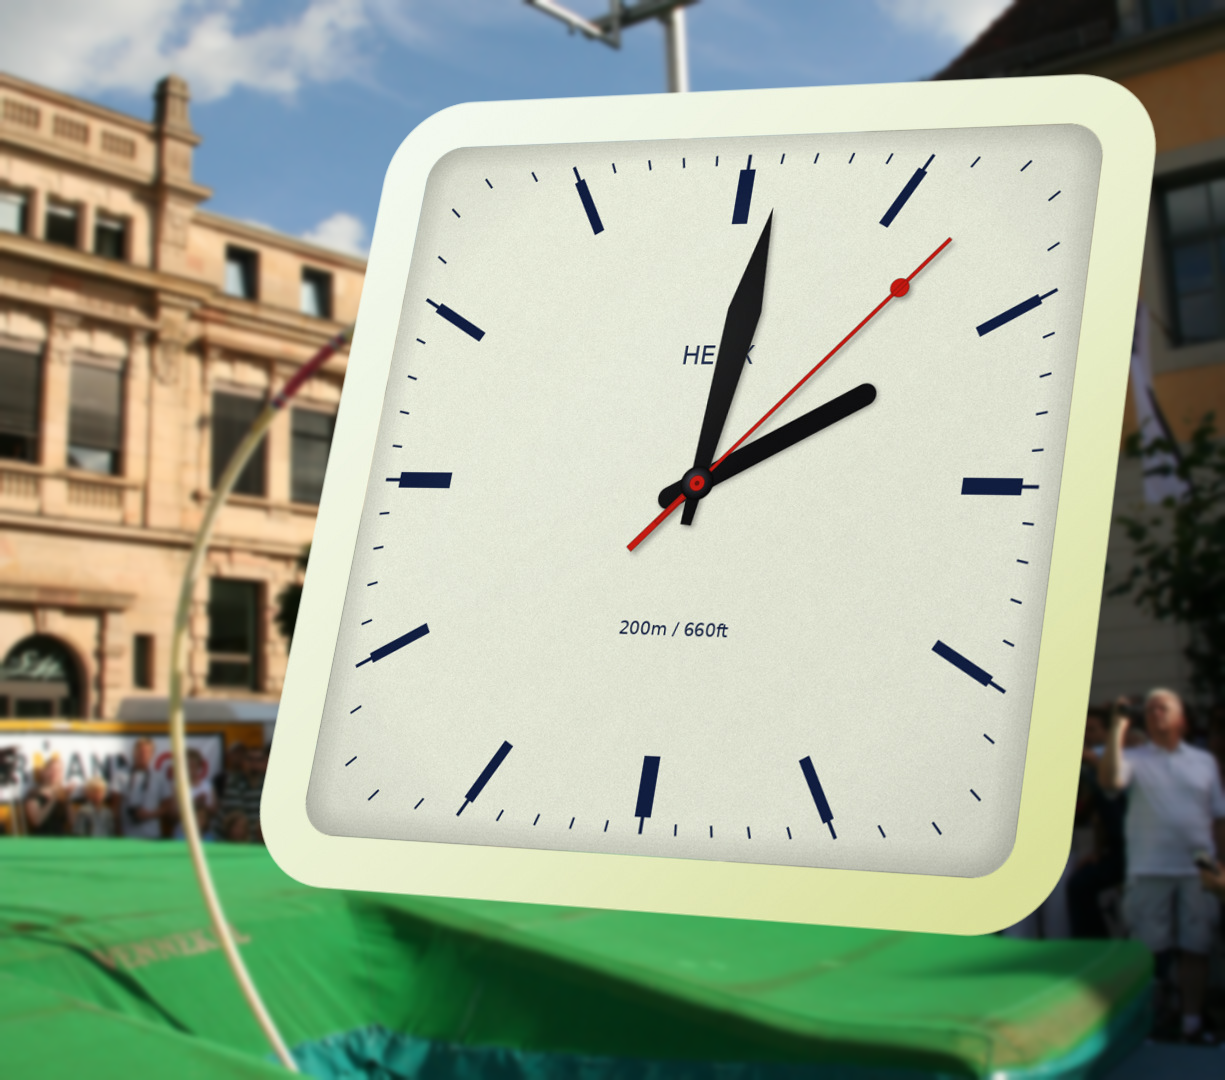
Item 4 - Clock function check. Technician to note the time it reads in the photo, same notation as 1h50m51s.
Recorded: 2h01m07s
